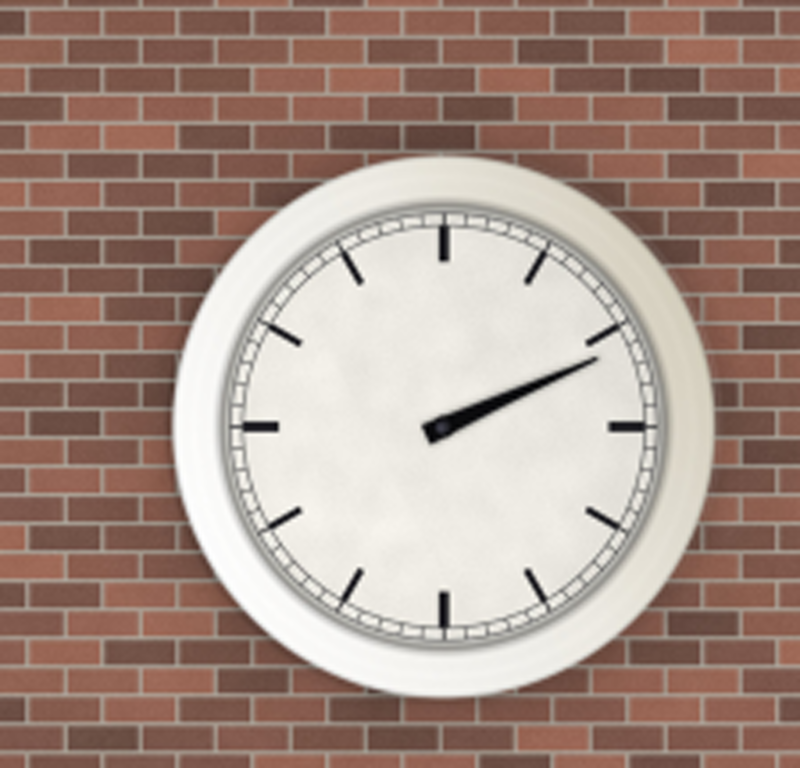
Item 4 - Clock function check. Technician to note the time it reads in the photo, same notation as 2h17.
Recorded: 2h11
